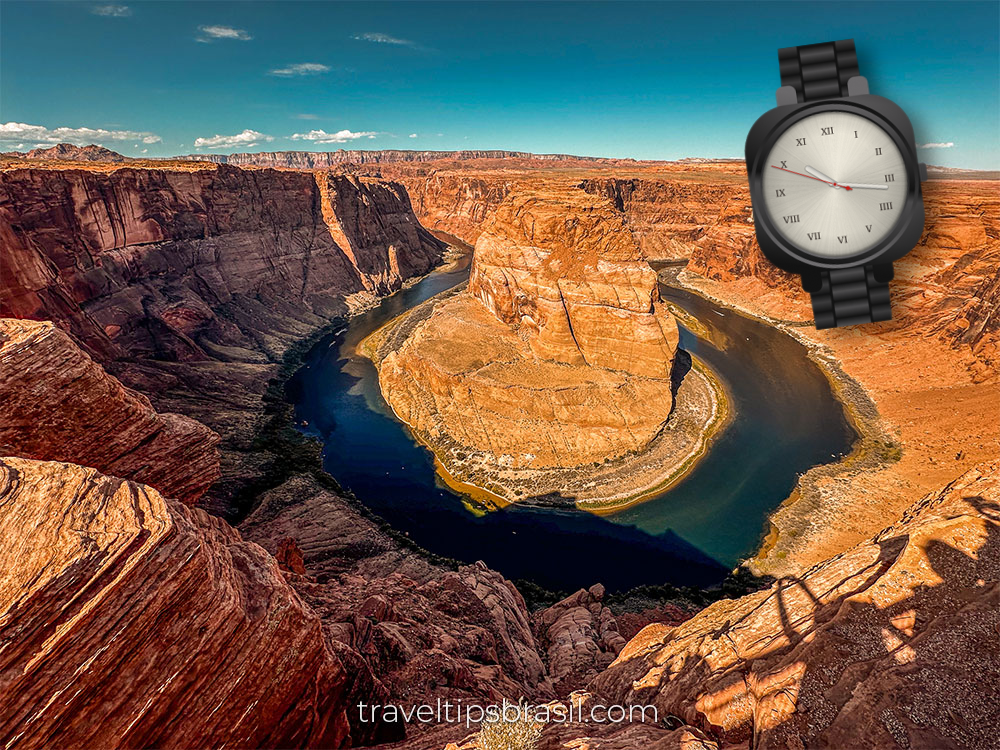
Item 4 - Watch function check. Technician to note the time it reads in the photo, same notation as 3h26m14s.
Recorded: 10h16m49s
